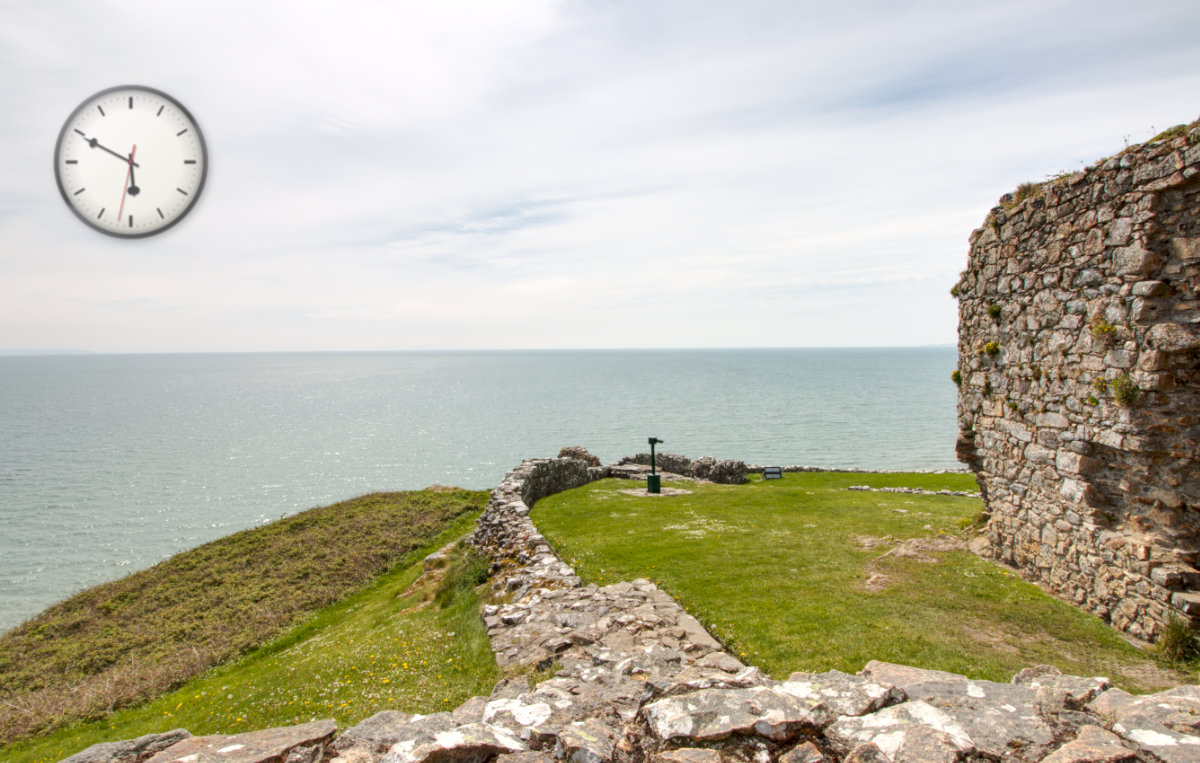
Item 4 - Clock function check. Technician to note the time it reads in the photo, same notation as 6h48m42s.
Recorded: 5h49m32s
